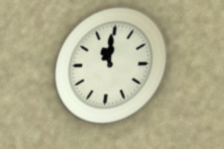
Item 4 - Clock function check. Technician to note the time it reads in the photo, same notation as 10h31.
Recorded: 10h59
